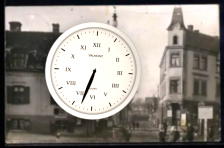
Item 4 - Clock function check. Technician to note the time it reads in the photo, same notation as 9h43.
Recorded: 6h33
